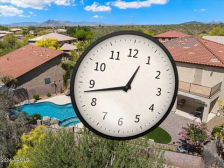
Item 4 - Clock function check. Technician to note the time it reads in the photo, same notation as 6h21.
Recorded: 12h43
